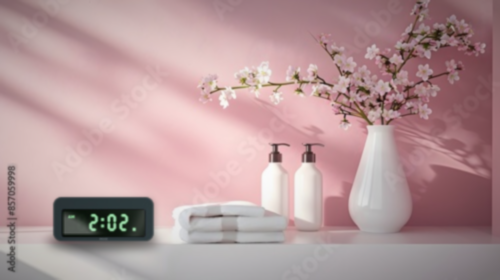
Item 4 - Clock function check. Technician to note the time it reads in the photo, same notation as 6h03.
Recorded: 2h02
